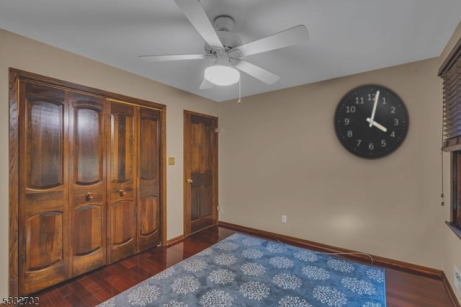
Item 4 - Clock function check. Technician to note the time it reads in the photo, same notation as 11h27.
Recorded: 4h02
